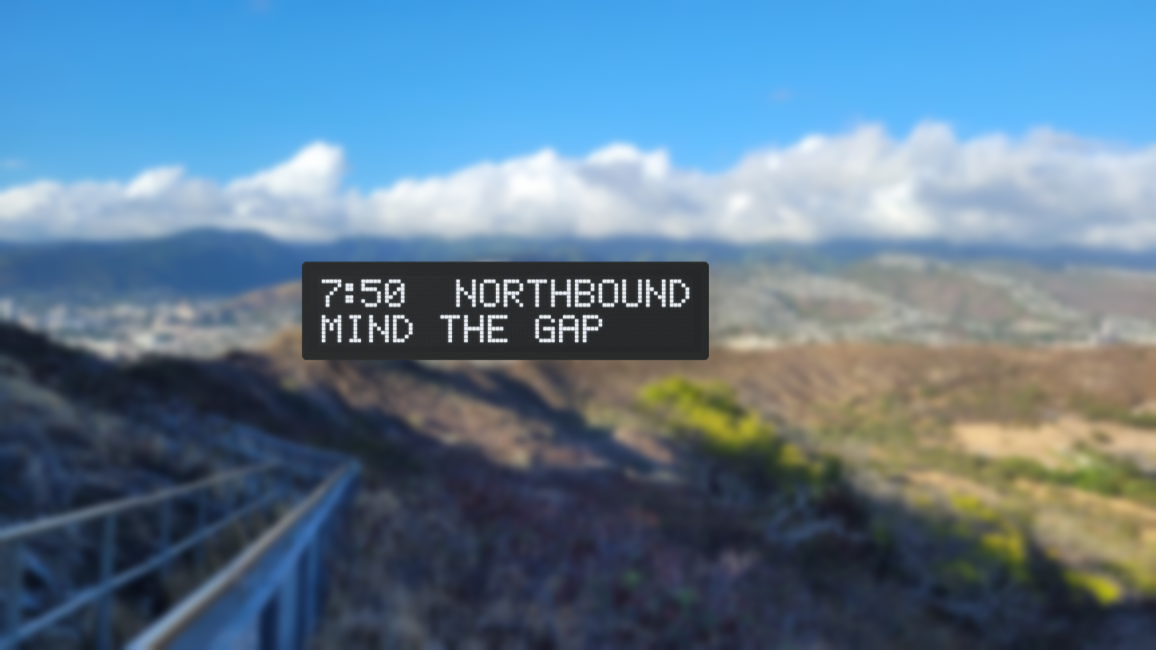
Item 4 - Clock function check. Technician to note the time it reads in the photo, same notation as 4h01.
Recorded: 7h50
